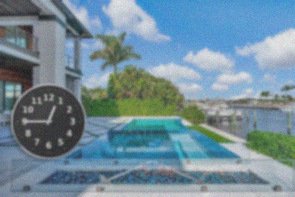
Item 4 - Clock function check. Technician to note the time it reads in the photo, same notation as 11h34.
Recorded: 12h45
